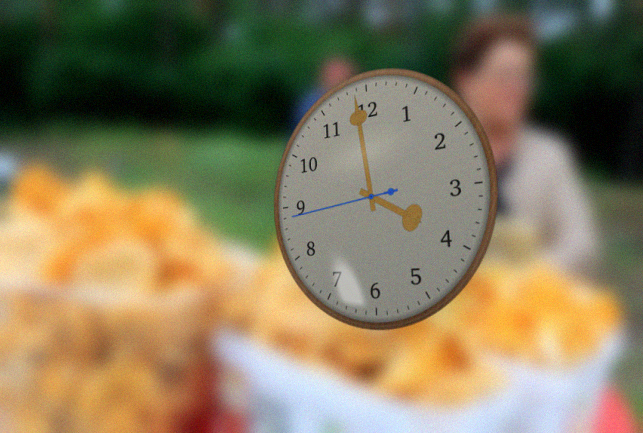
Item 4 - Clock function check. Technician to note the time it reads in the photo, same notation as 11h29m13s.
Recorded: 3h58m44s
